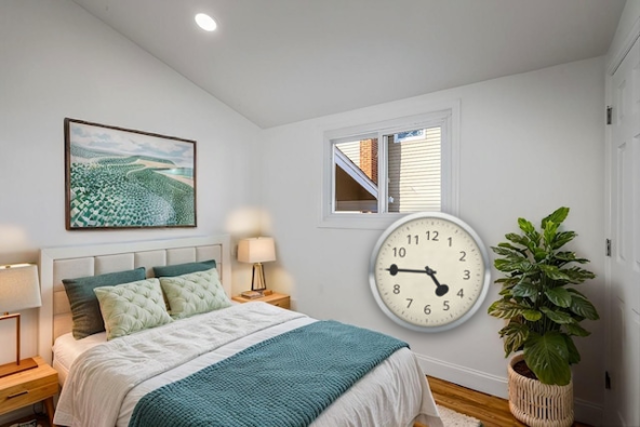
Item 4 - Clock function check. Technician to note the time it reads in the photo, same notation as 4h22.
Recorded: 4h45
